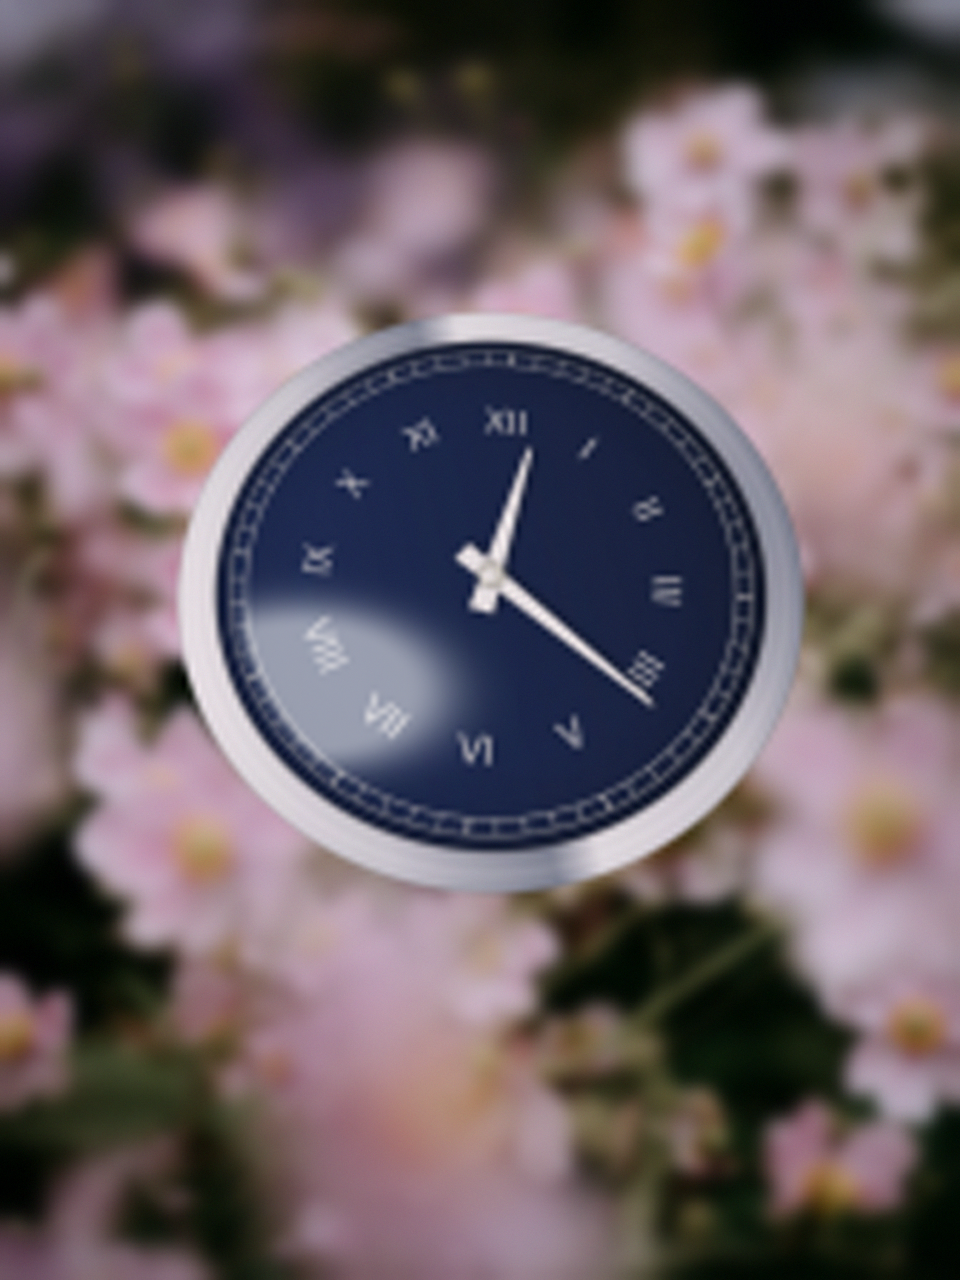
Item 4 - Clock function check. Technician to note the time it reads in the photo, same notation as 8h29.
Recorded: 12h21
